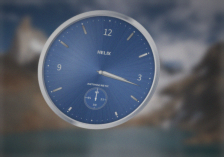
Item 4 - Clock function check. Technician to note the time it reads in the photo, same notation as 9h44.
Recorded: 3h17
